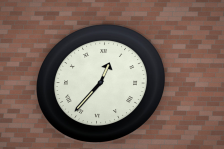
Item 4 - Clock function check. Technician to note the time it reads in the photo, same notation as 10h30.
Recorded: 12h36
